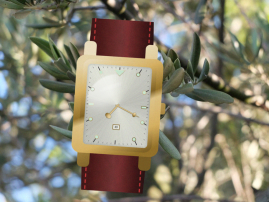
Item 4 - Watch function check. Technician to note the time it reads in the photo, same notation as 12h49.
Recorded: 7h19
